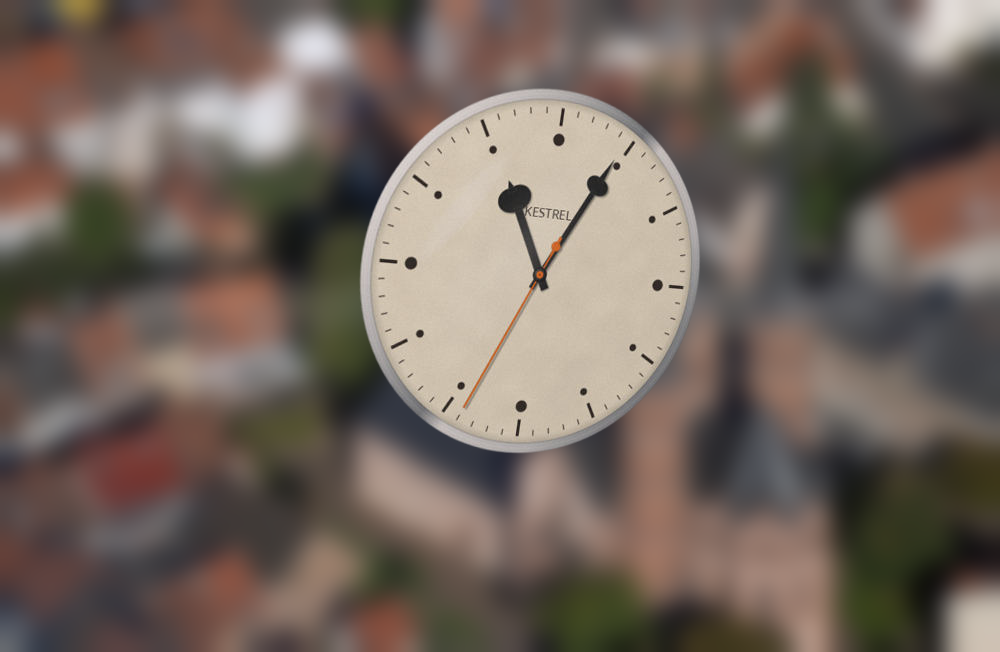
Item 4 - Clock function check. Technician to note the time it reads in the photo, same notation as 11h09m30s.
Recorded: 11h04m34s
